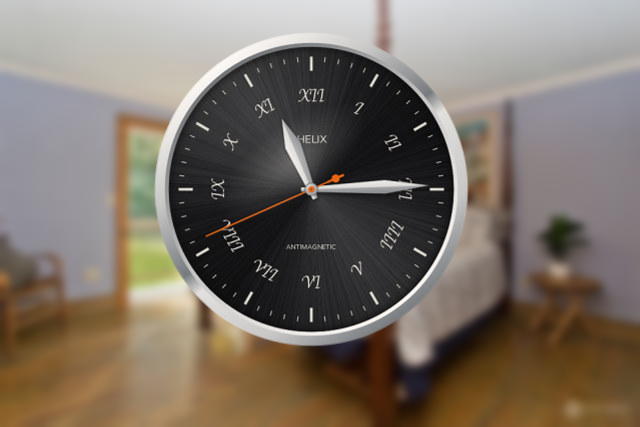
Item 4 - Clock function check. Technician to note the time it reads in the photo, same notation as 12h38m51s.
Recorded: 11h14m41s
